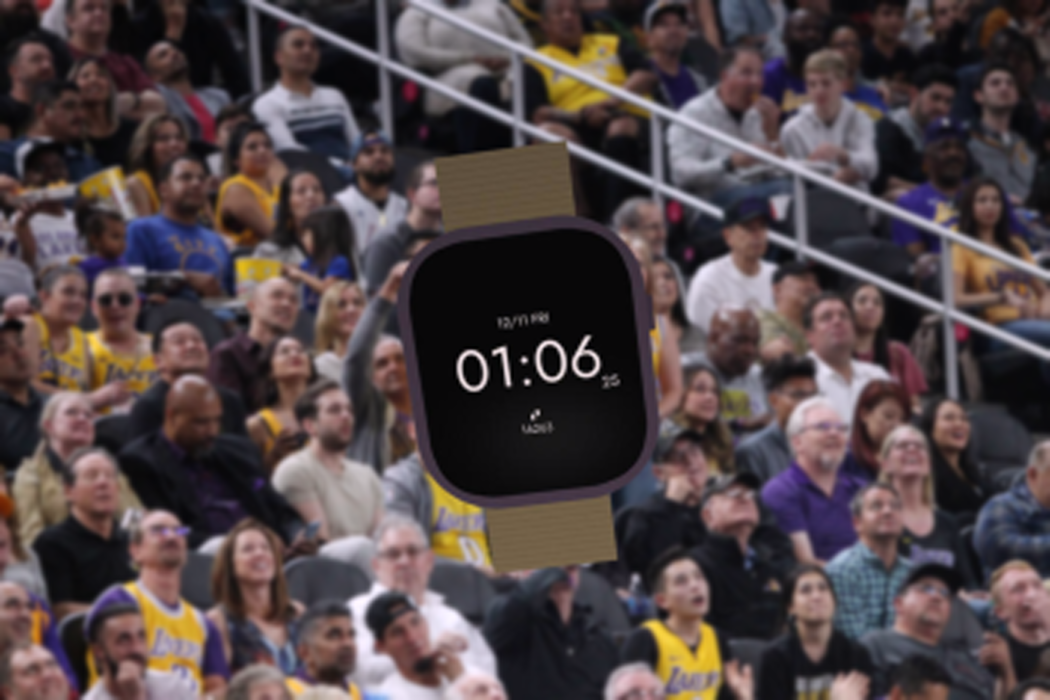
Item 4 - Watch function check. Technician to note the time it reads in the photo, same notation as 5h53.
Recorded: 1h06
